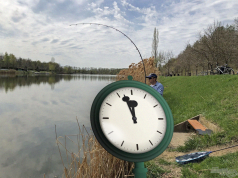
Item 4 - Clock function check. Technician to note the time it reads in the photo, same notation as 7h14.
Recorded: 11h57
